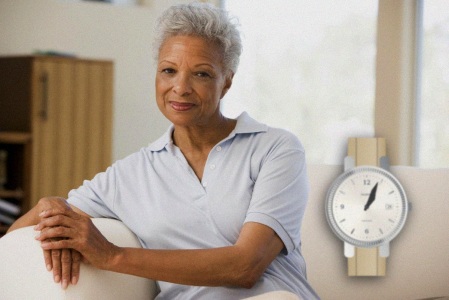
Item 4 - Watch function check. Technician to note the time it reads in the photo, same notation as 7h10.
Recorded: 1h04
